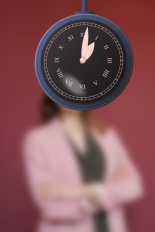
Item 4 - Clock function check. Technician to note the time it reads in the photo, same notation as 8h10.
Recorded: 1h01
